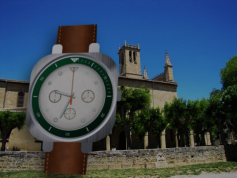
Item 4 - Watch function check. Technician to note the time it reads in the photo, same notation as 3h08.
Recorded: 9h34
